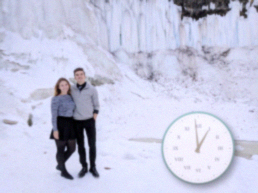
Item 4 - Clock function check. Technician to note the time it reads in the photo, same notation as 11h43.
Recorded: 12h59
